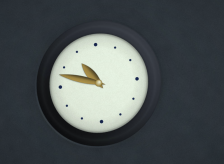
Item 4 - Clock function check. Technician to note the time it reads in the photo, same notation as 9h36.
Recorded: 10h48
